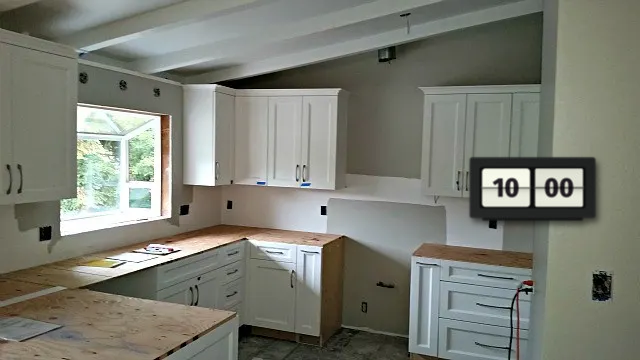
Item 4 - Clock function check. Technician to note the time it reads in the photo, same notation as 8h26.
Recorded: 10h00
